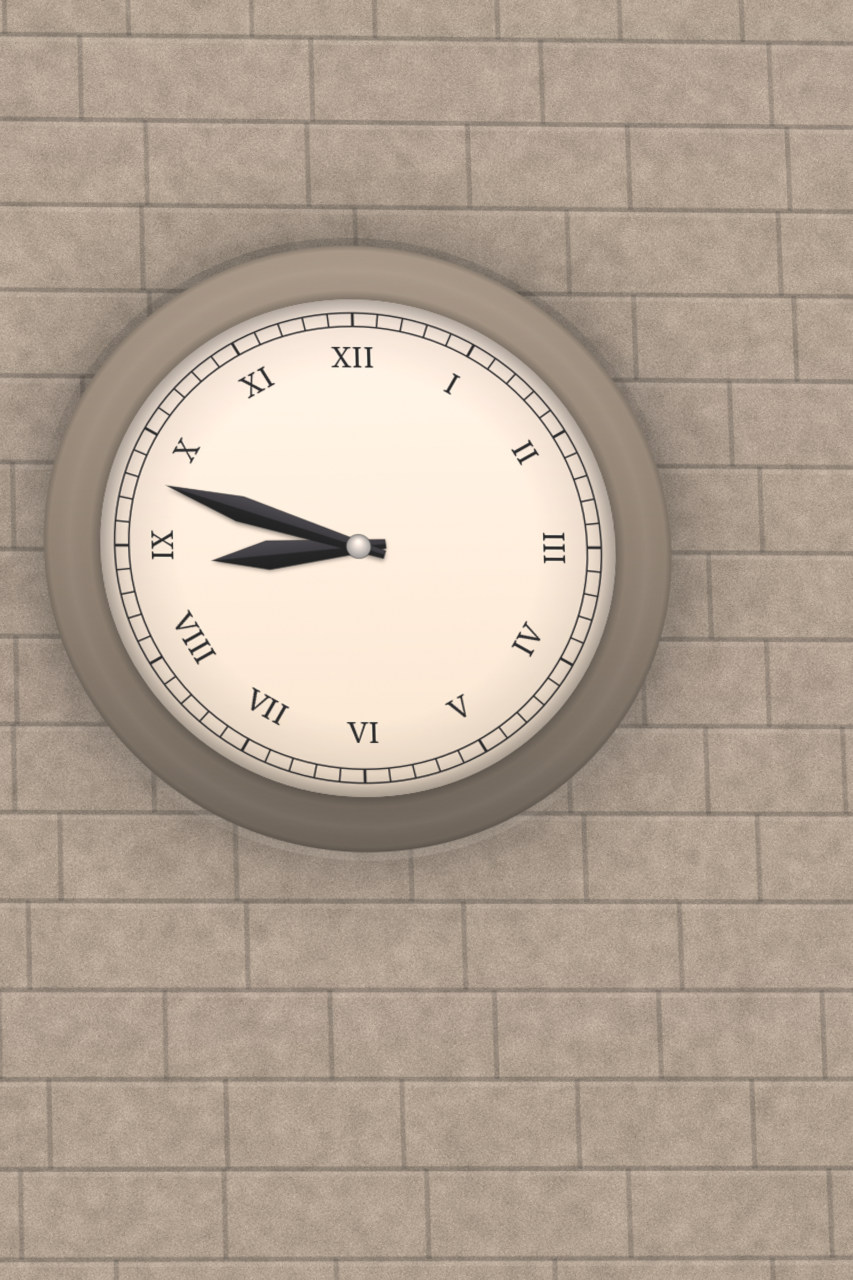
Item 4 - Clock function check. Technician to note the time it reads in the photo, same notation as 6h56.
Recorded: 8h48
